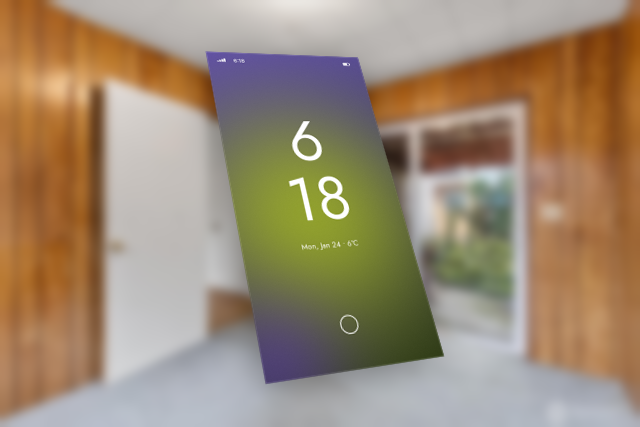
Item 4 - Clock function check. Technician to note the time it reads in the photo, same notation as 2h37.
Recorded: 6h18
